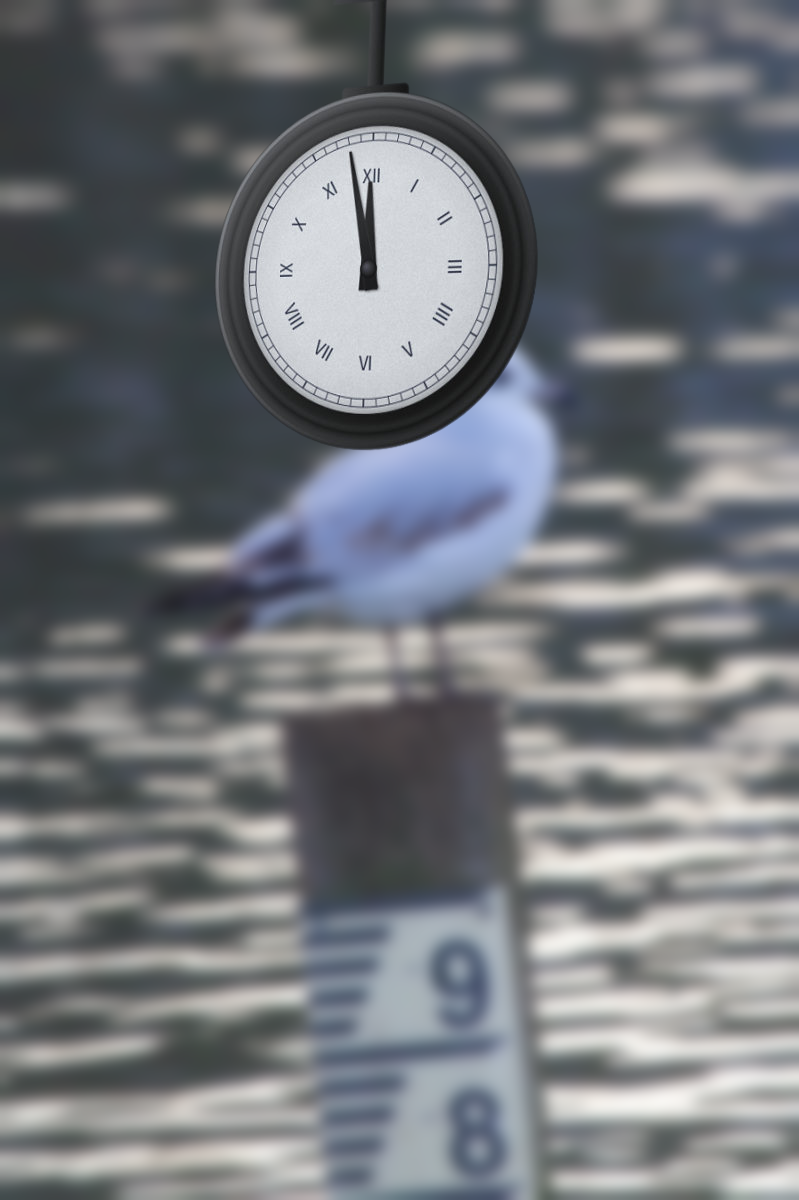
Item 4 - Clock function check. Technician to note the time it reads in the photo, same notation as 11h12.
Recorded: 11h58
